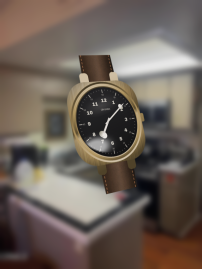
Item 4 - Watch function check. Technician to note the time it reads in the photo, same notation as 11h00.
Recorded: 7h09
